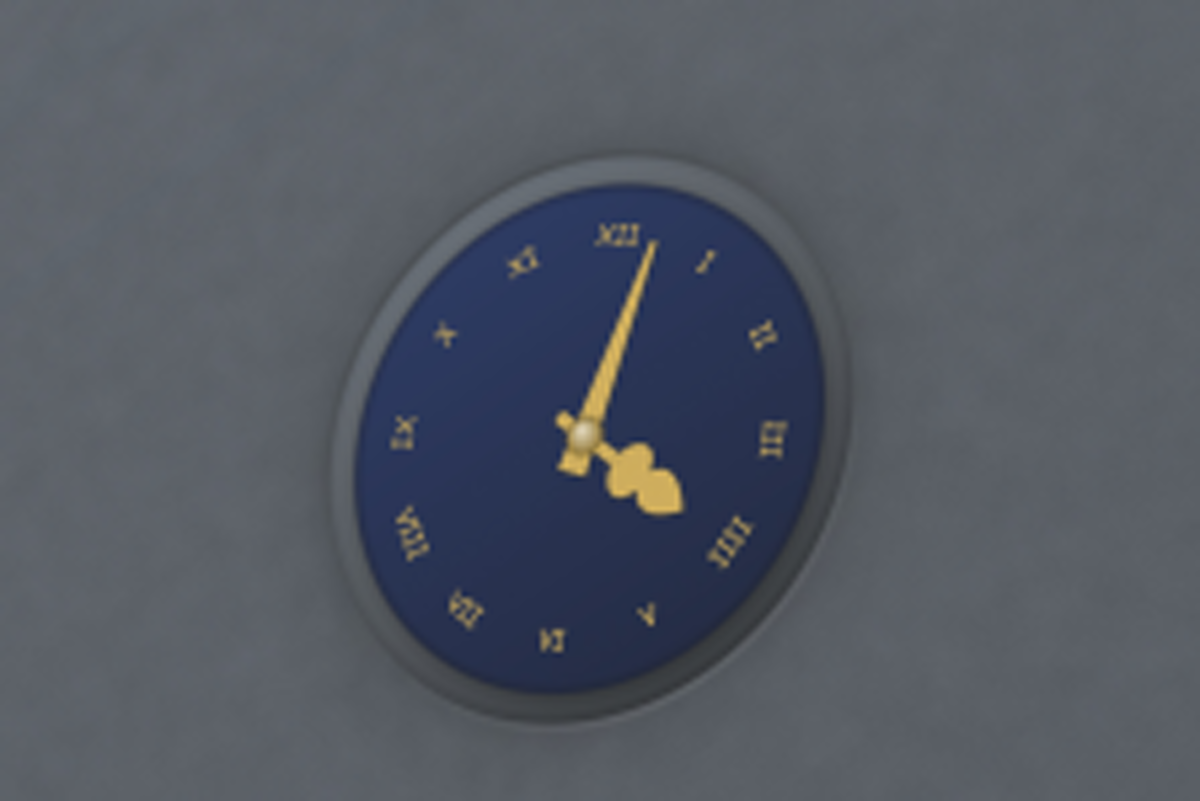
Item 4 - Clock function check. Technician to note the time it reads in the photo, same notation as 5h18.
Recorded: 4h02
